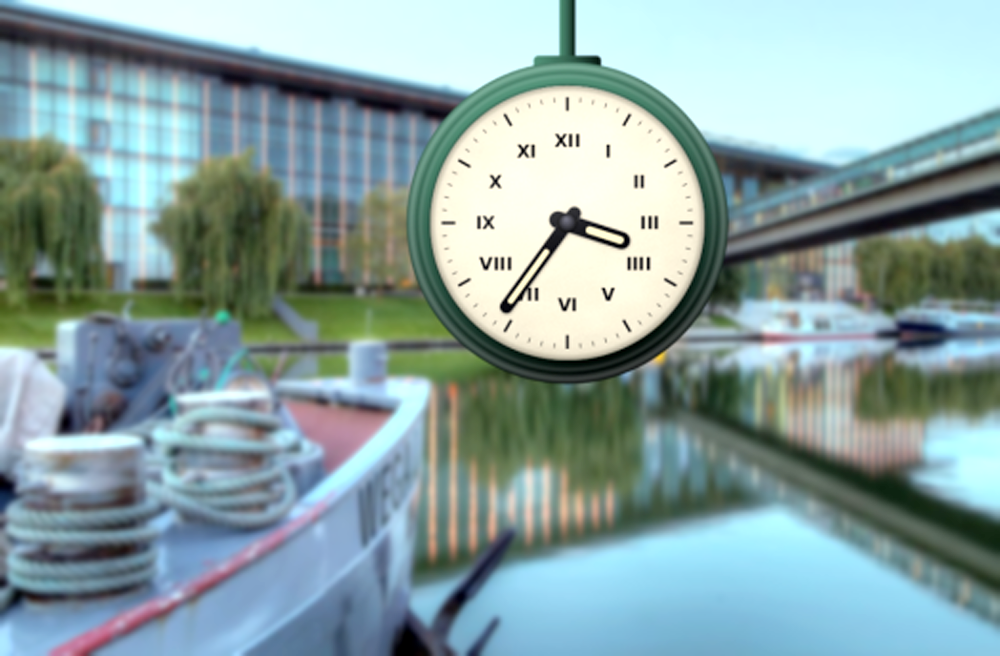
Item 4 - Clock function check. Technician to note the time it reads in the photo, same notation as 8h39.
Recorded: 3h36
